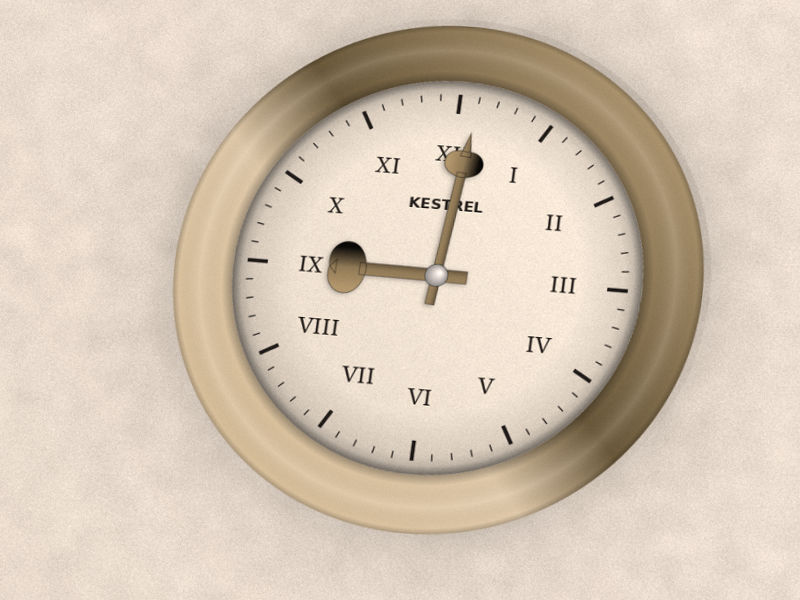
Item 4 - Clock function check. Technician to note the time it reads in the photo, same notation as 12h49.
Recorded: 9h01
